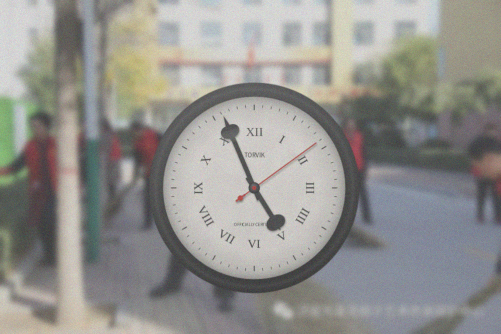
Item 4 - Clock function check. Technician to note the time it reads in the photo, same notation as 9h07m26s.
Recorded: 4h56m09s
